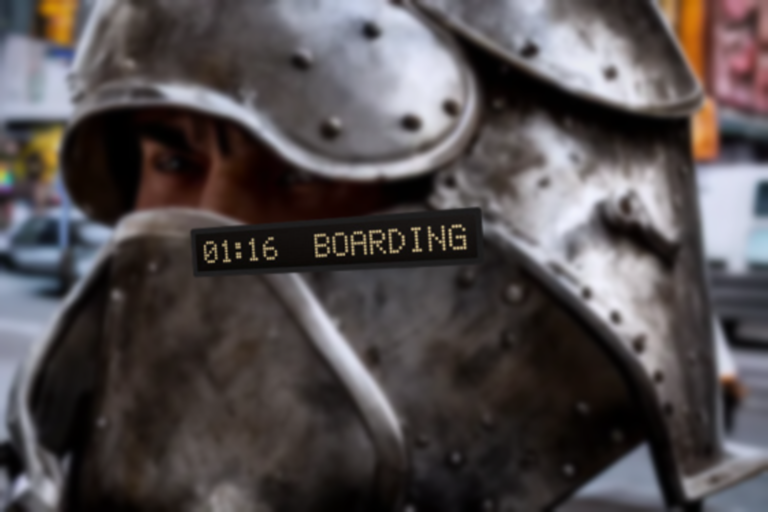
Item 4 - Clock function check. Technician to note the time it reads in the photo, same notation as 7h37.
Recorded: 1h16
